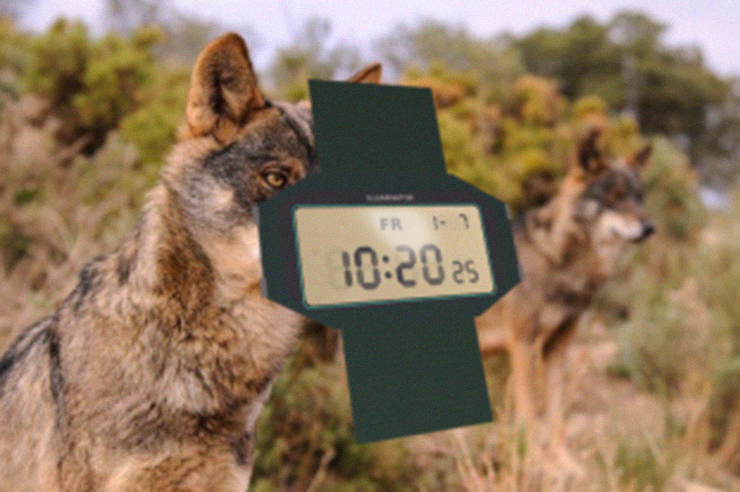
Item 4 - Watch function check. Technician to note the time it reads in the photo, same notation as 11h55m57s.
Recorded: 10h20m25s
